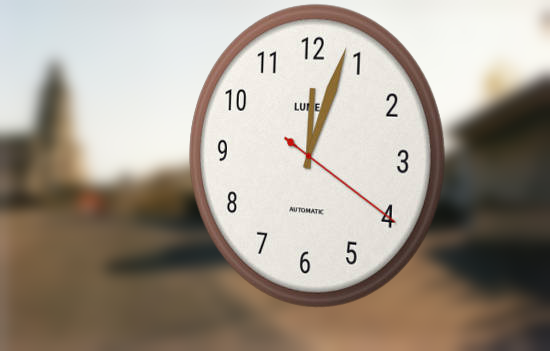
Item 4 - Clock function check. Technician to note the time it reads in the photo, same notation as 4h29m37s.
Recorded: 12h03m20s
